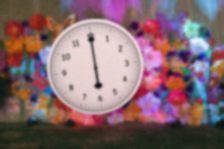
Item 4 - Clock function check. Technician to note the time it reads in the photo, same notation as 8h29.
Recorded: 6h00
